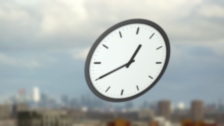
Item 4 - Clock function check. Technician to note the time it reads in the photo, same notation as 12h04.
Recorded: 12h40
